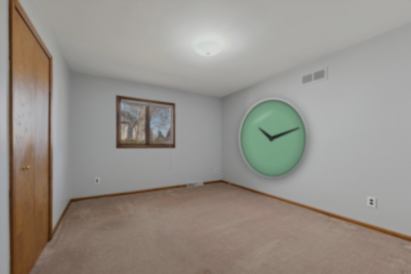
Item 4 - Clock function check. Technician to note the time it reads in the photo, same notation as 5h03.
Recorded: 10h12
